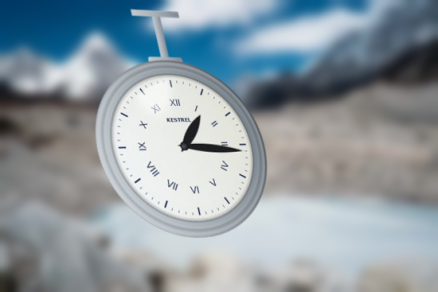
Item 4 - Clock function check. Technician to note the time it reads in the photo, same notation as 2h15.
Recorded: 1h16
